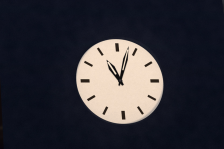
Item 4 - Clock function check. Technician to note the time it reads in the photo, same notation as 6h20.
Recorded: 11h03
